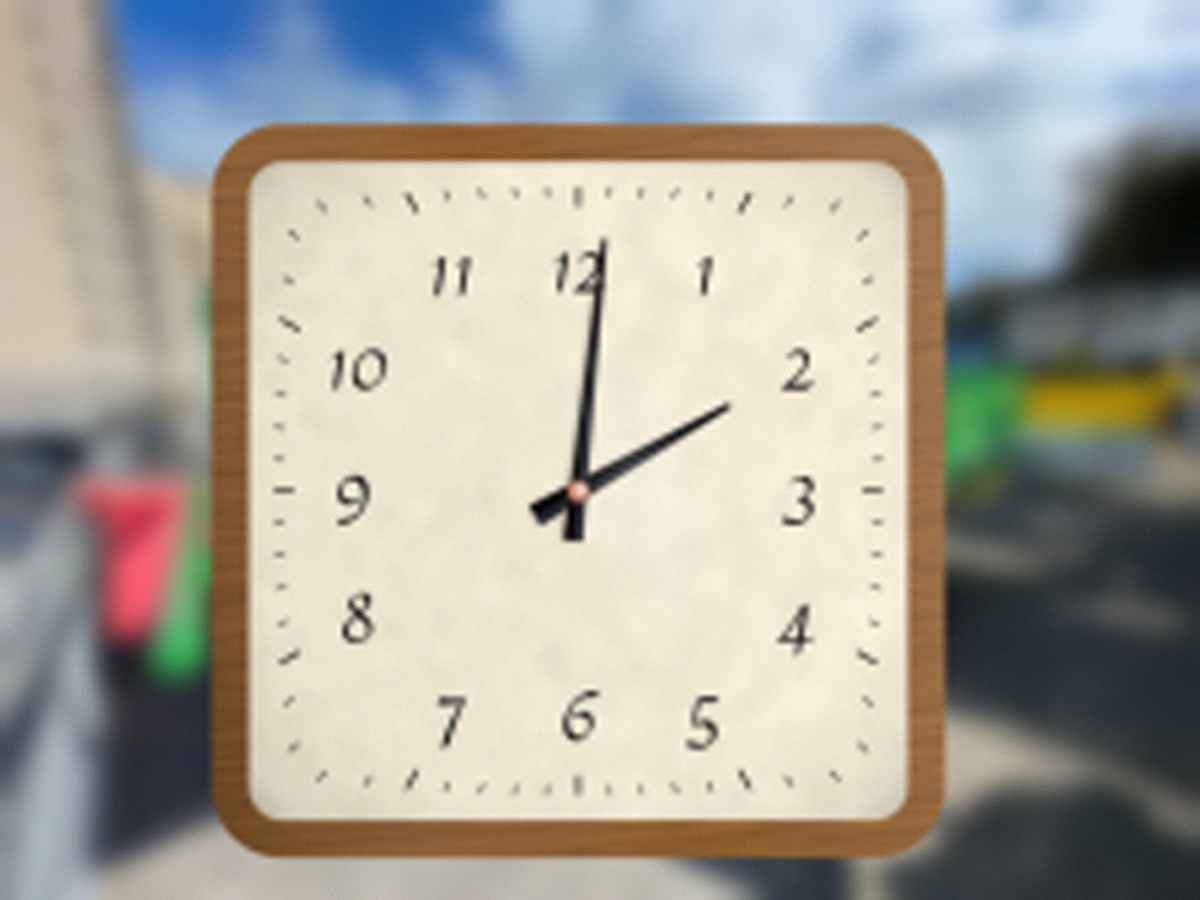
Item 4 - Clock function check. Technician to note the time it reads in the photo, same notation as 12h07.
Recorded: 2h01
